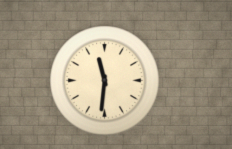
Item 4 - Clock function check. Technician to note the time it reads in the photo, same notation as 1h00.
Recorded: 11h31
